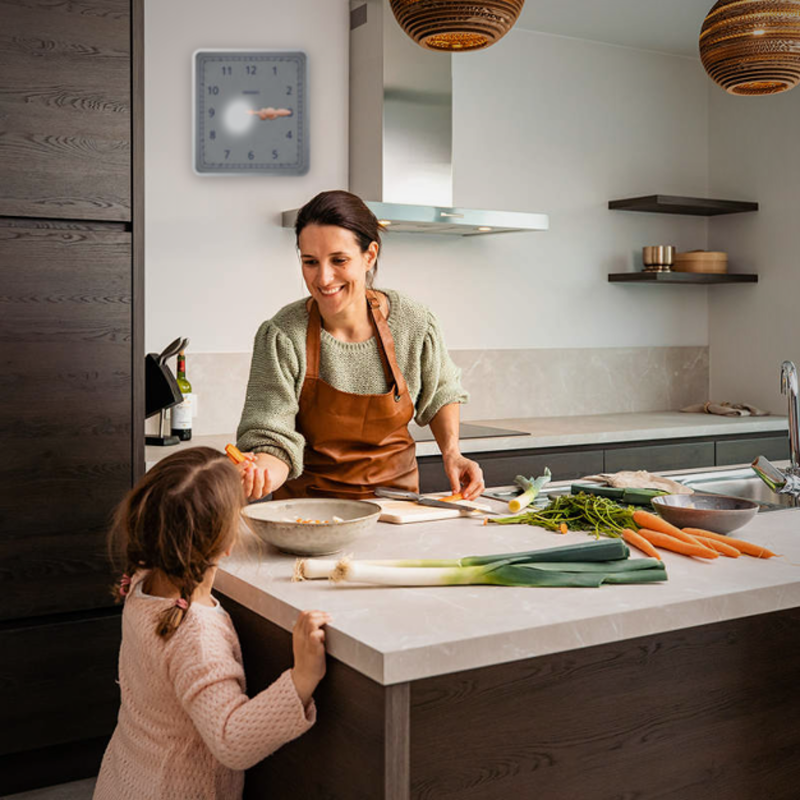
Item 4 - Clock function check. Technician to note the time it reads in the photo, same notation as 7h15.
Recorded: 3h15
